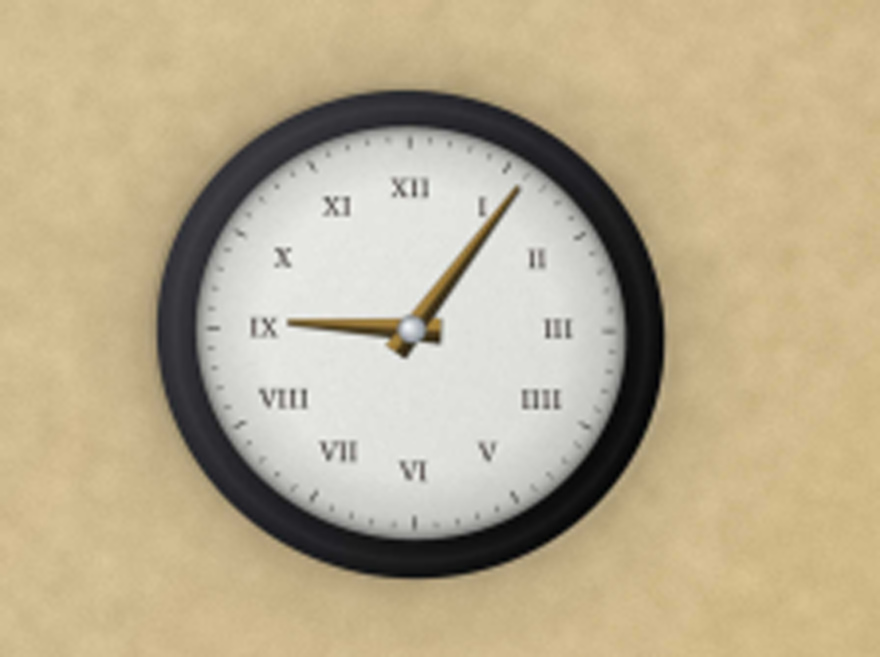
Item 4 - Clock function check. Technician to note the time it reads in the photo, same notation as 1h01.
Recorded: 9h06
